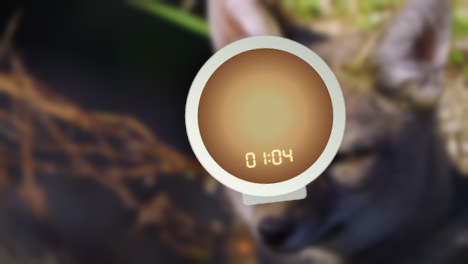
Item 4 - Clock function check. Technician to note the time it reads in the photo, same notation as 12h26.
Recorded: 1h04
